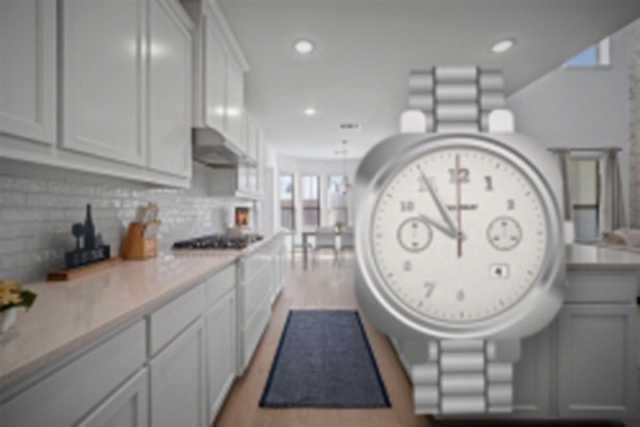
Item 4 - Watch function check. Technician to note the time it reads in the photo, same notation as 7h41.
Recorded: 9h55
